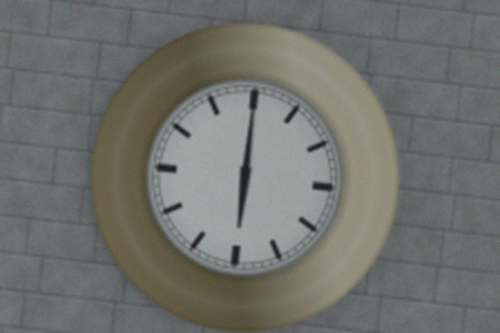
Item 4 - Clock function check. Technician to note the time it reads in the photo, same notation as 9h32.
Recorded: 6h00
